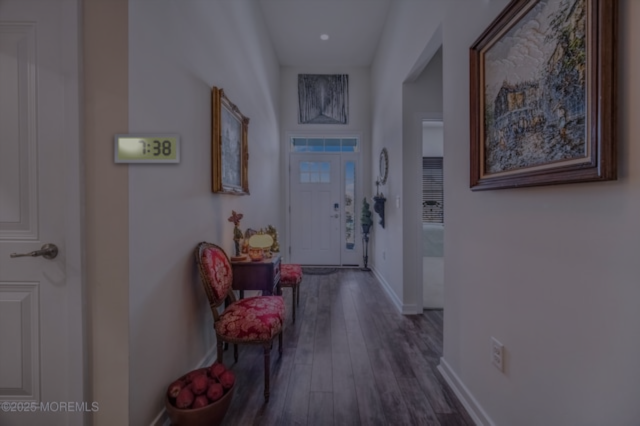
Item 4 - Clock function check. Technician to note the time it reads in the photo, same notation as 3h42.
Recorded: 7h38
